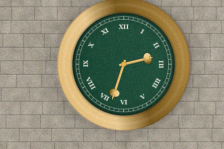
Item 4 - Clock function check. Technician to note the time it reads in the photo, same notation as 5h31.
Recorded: 2h33
